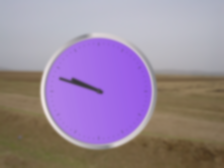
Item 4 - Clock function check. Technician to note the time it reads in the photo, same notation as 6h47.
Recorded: 9h48
